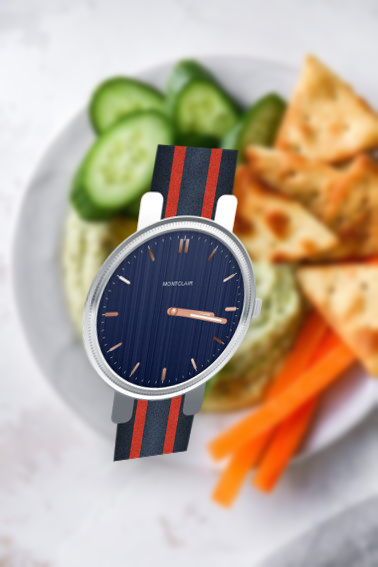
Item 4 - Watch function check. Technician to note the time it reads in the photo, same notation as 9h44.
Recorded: 3h17
